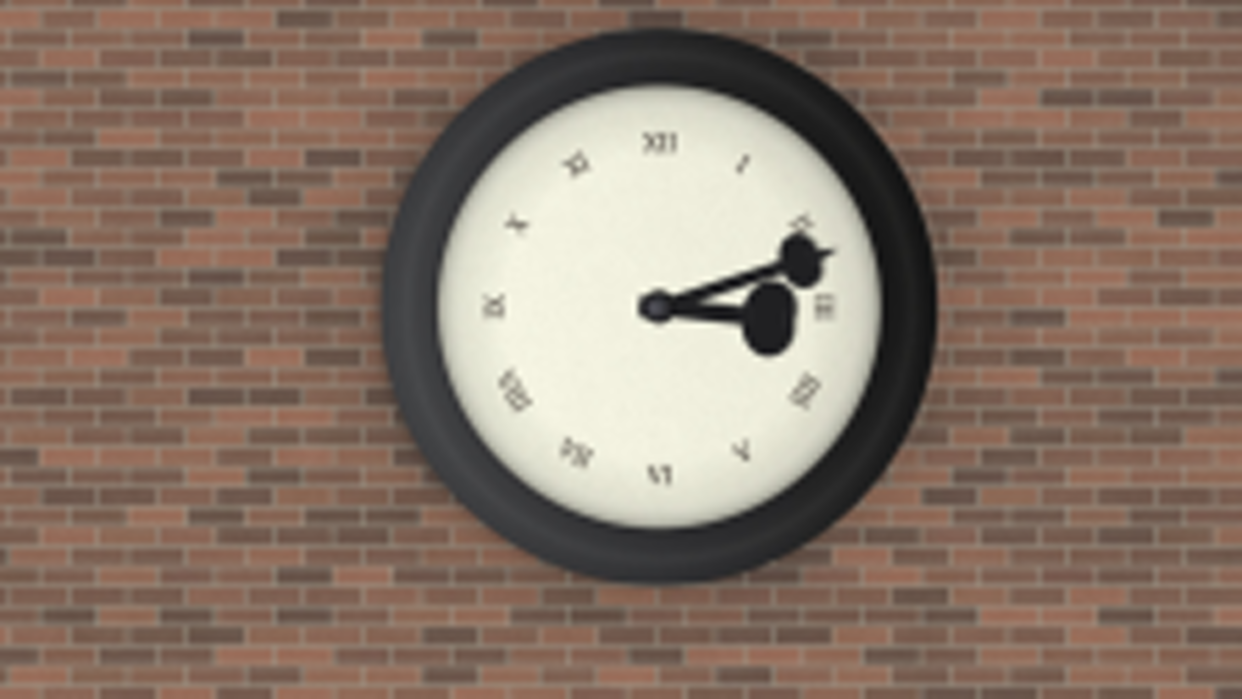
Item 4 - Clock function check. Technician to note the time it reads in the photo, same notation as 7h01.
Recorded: 3h12
